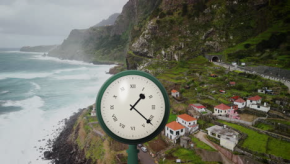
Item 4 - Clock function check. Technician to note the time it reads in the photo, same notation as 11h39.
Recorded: 1h22
